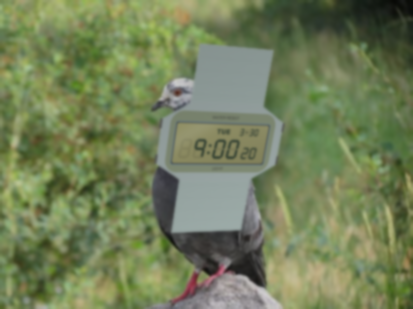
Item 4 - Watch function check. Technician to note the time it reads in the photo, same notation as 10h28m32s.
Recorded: 9h00m20s
